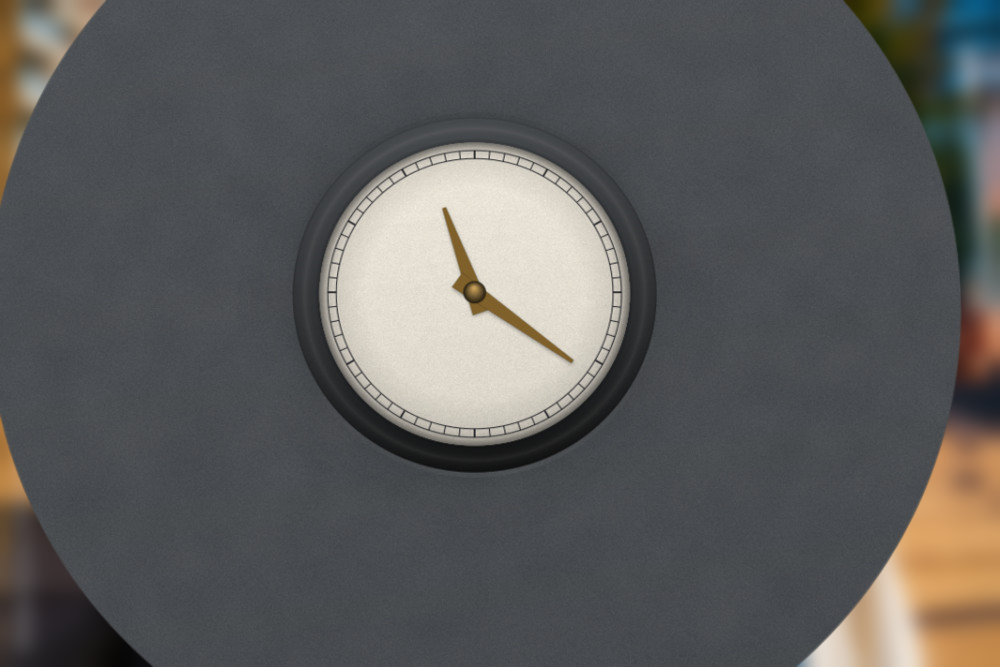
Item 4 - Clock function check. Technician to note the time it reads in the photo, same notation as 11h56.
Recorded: 11h21
